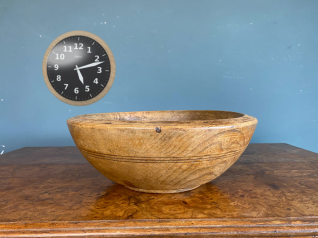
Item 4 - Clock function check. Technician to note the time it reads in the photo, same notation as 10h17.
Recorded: 5h12
